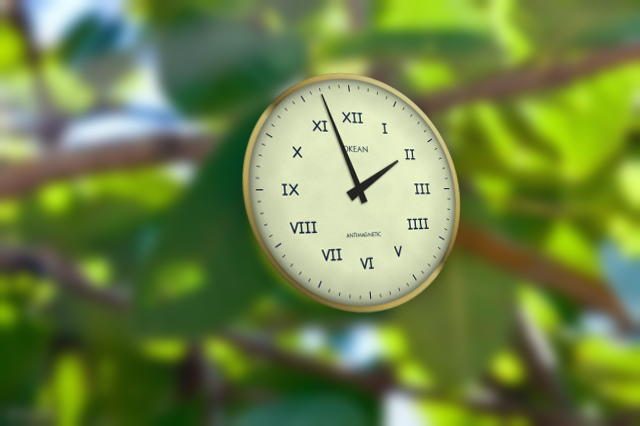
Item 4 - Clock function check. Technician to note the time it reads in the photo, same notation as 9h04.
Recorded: 1h57
